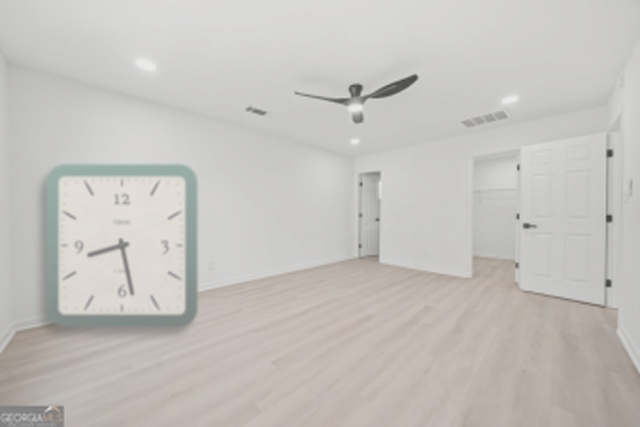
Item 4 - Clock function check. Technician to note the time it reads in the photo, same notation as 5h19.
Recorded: 8h28
